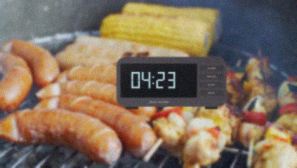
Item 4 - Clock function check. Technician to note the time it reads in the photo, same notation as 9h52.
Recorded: 4h23
